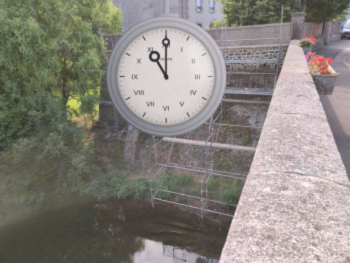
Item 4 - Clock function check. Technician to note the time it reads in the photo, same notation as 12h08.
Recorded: 11h00
